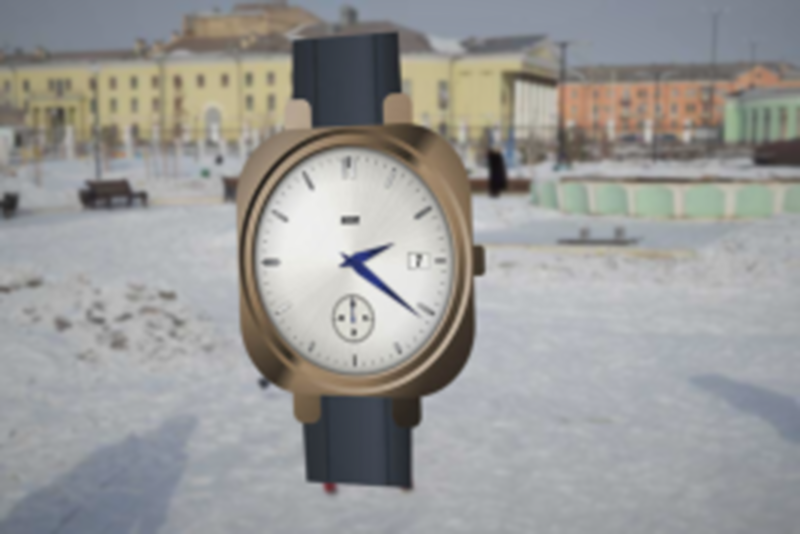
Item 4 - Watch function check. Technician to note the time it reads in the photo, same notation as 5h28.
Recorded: 2h21
